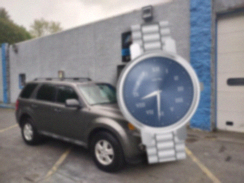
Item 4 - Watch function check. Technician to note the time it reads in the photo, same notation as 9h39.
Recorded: 8h31
